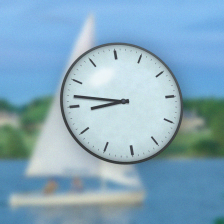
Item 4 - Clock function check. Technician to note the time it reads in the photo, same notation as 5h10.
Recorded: 8h47
